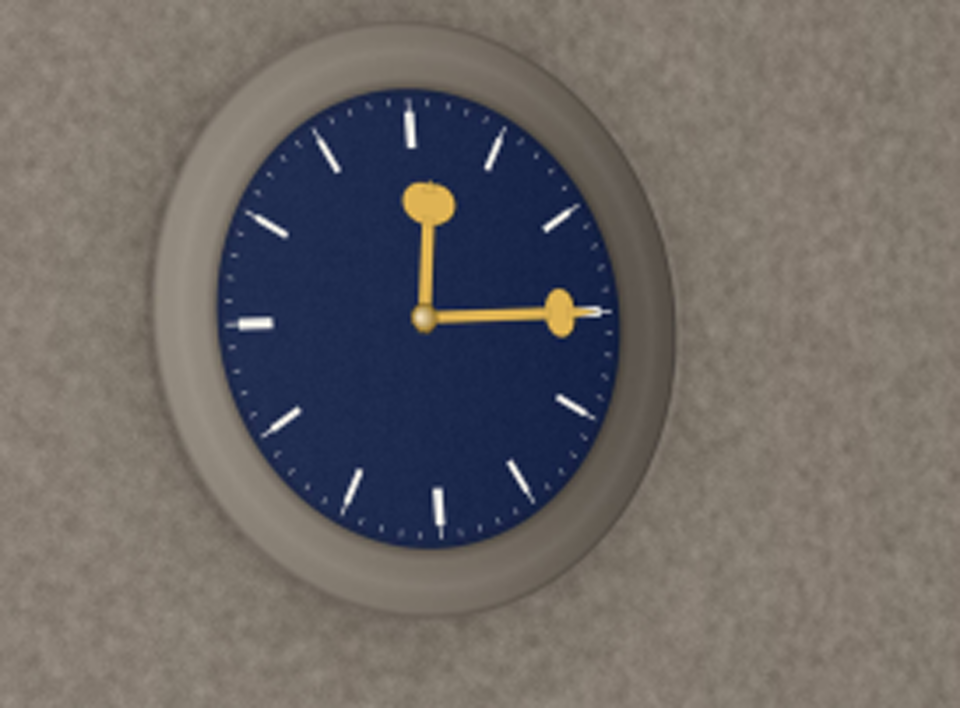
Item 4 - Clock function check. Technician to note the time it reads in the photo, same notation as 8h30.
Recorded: 12h15
